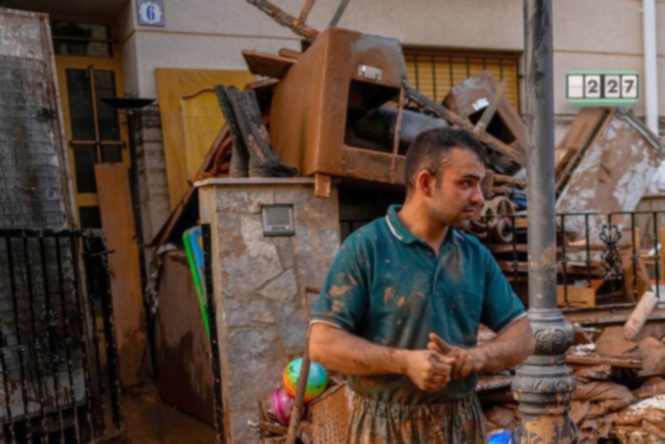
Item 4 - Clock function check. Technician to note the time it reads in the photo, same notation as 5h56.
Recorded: 2h27
